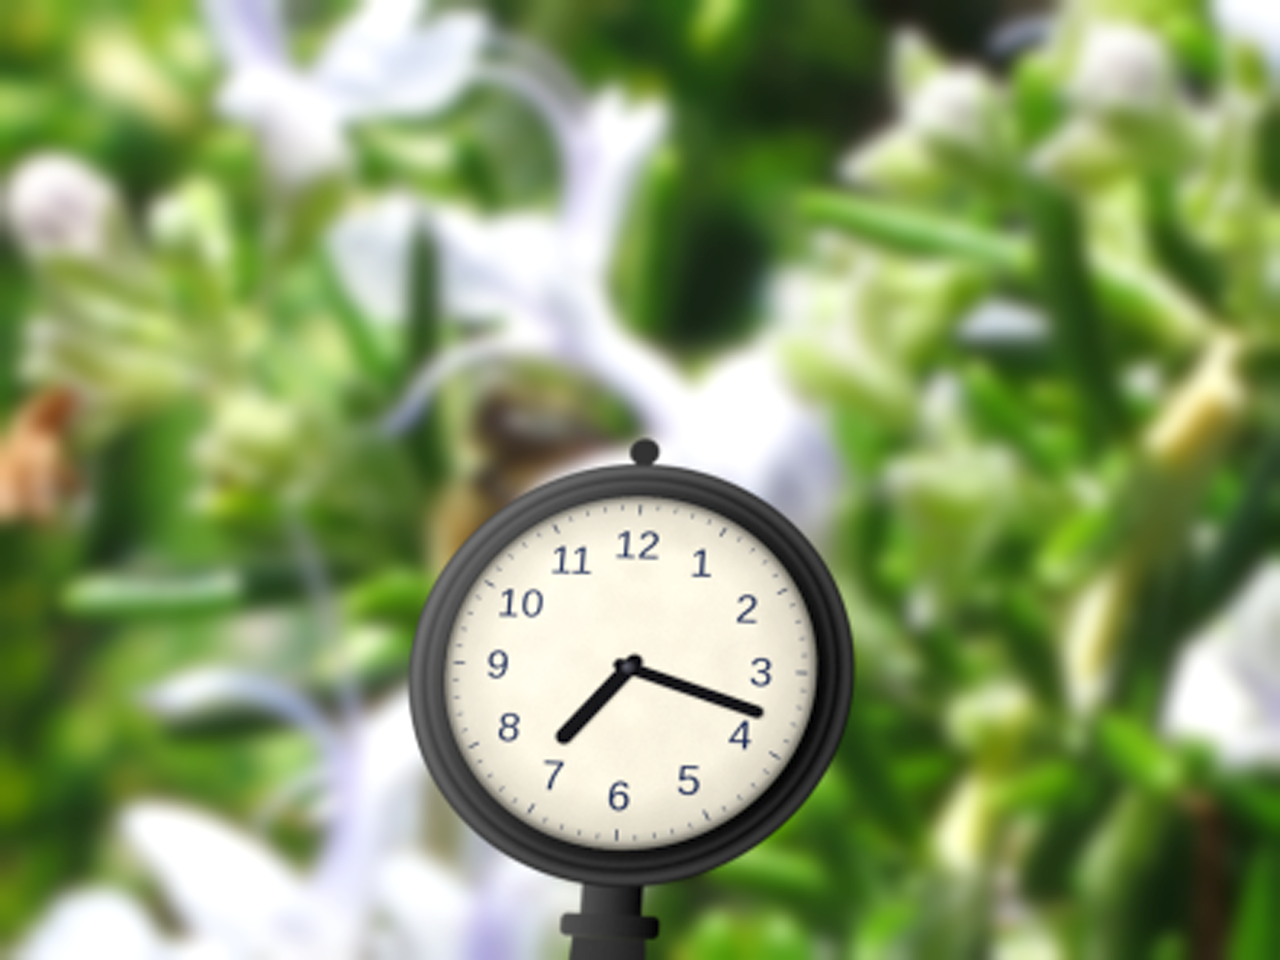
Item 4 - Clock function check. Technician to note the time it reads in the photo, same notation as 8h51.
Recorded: 7h18
